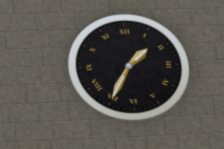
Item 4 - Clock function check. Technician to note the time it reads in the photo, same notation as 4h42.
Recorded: 1h35
